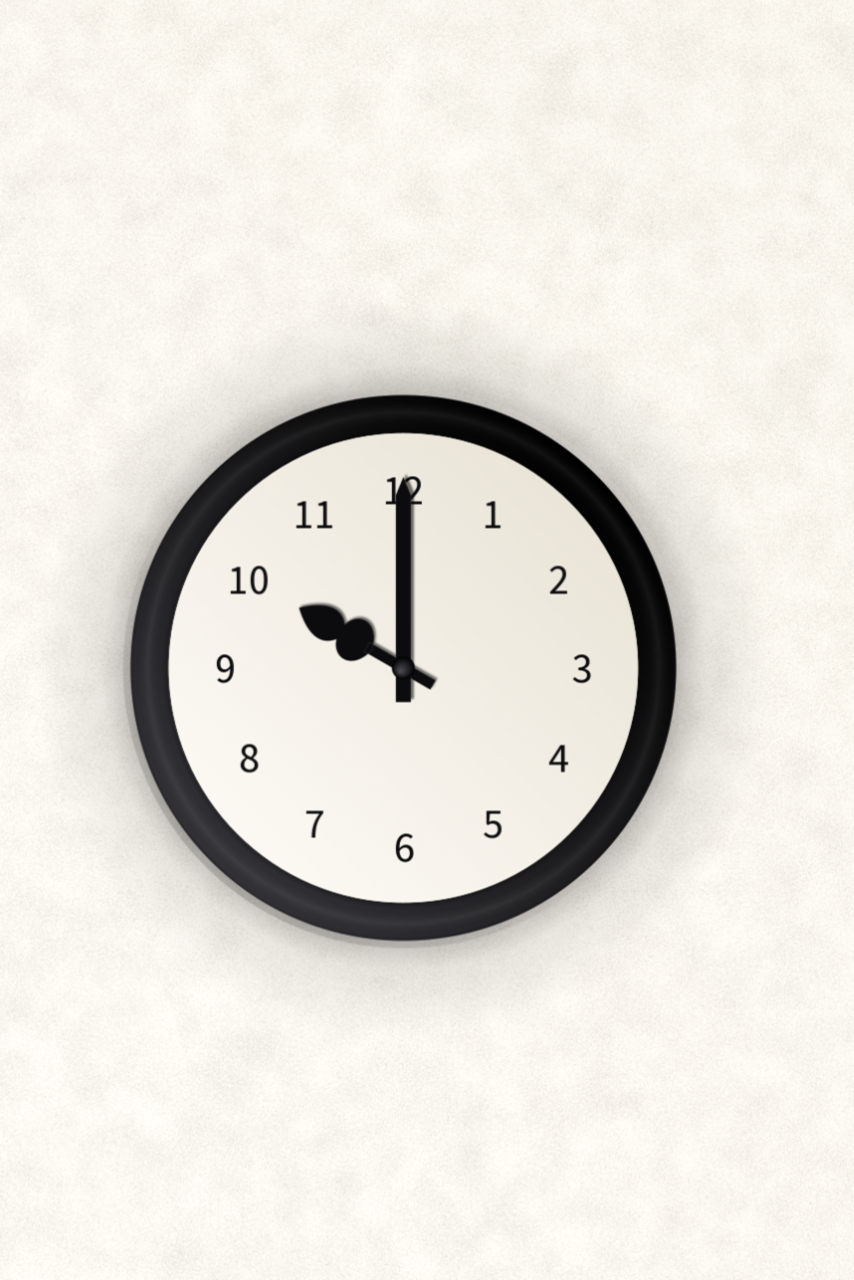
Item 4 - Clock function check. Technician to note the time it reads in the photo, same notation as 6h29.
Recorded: 10h00
